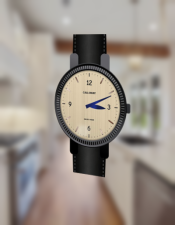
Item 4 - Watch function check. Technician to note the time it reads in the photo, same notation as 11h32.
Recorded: 3h11
